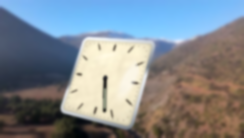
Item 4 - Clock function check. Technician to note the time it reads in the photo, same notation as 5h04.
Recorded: 5h27
